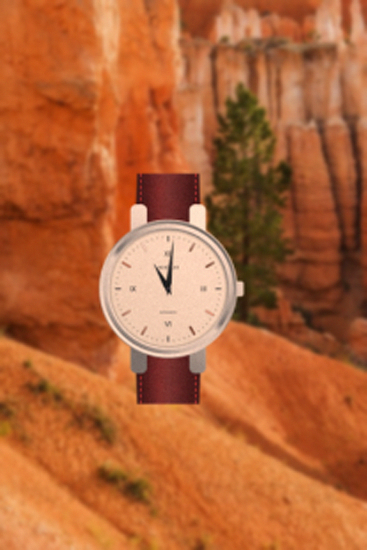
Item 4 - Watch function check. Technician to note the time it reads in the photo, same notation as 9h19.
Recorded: 11h01
